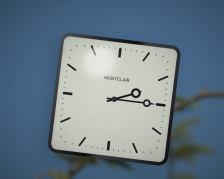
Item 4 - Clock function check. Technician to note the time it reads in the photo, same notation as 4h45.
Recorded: 2h15
